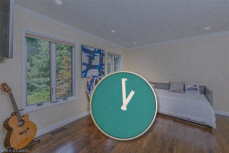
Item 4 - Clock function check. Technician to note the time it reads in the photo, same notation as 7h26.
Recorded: 12h59
